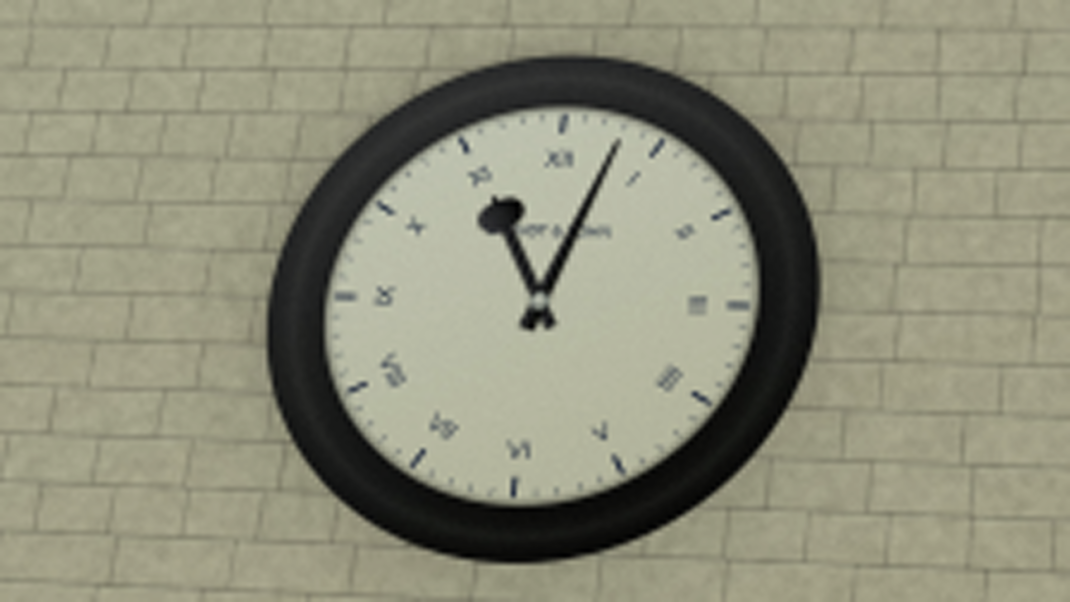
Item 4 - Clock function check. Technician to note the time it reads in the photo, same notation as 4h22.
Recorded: 11h03
